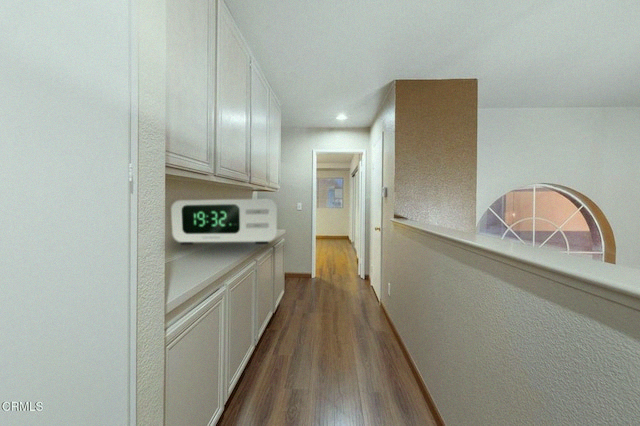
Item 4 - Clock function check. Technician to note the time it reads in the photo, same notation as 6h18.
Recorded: 19h32
